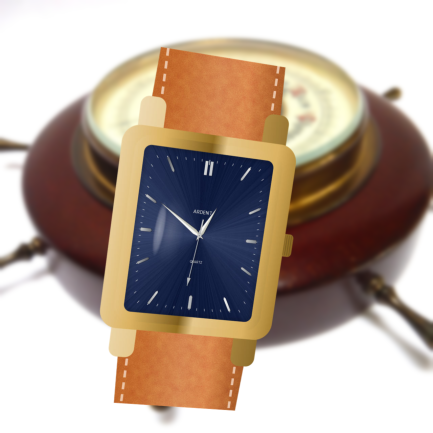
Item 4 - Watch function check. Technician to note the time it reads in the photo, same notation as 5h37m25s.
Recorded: 12h50m31s
